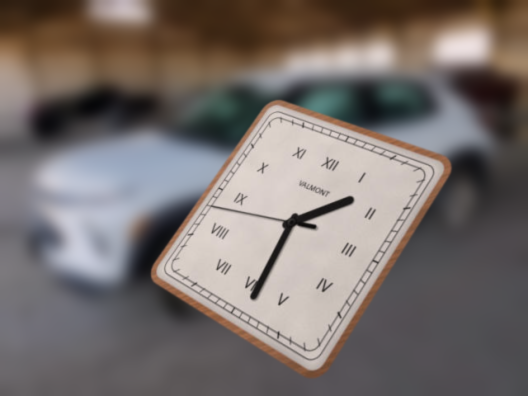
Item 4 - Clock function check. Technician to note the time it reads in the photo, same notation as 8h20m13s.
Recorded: 1h28m43s
